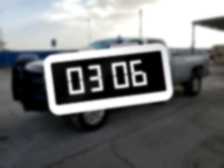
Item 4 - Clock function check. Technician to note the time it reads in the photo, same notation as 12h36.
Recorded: 3h06
